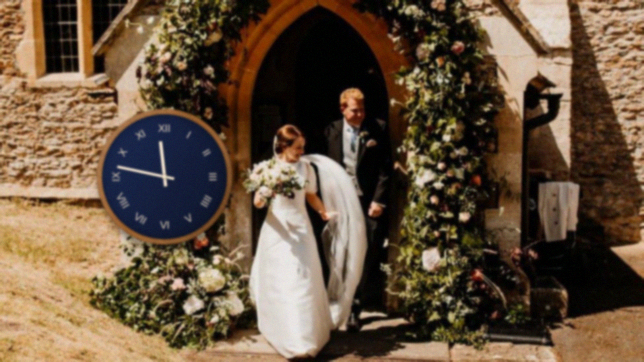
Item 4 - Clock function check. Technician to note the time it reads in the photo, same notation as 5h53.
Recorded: 11h47
